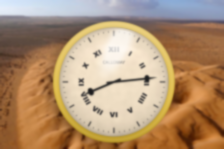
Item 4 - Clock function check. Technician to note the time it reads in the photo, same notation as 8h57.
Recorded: 8h14
